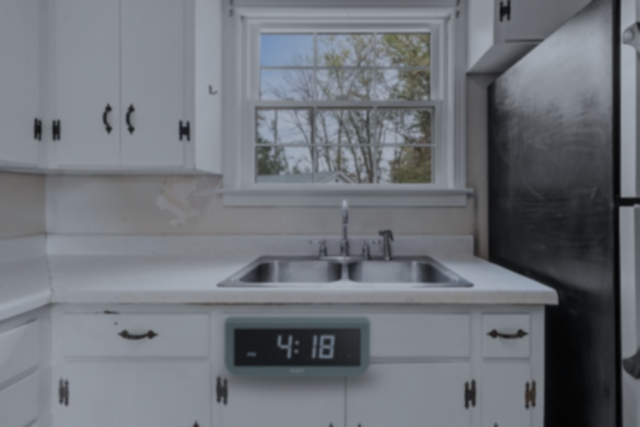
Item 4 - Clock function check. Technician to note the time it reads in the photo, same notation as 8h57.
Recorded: 4h18
